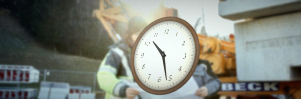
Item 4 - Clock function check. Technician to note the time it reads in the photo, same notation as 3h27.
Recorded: 10h27
